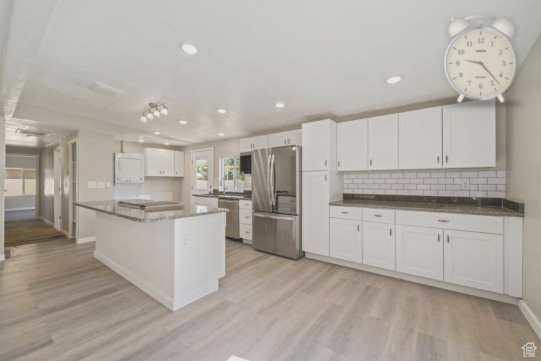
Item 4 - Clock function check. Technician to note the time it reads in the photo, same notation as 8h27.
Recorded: 9h23
